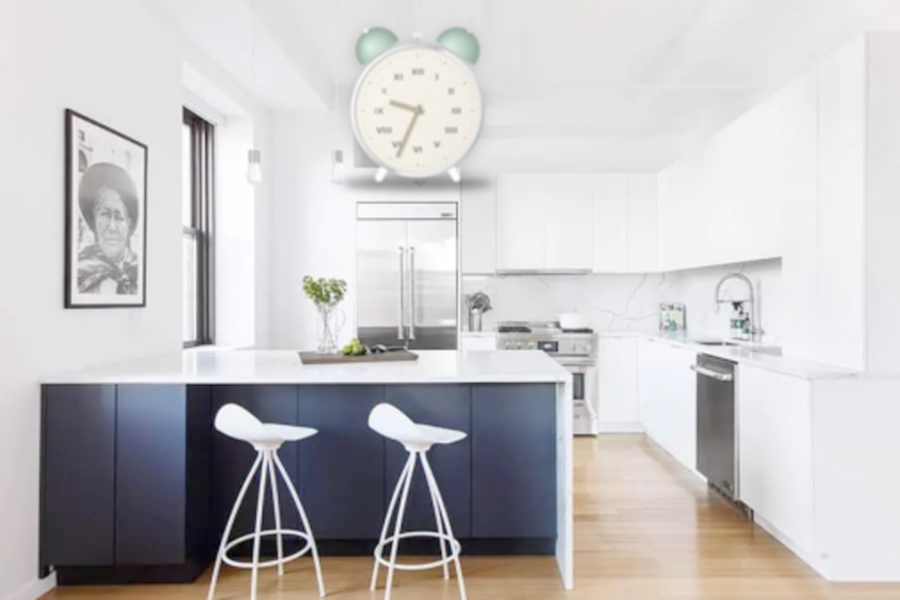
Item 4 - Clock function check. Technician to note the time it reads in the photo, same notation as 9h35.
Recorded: 9h34
